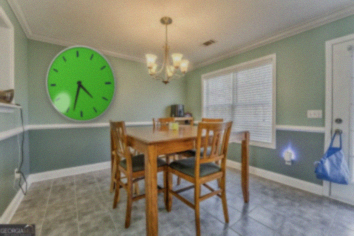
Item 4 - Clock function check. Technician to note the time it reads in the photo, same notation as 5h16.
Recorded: 4h33
